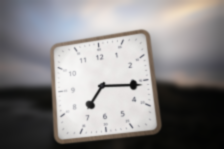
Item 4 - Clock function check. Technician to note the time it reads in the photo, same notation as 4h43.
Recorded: 7h16
